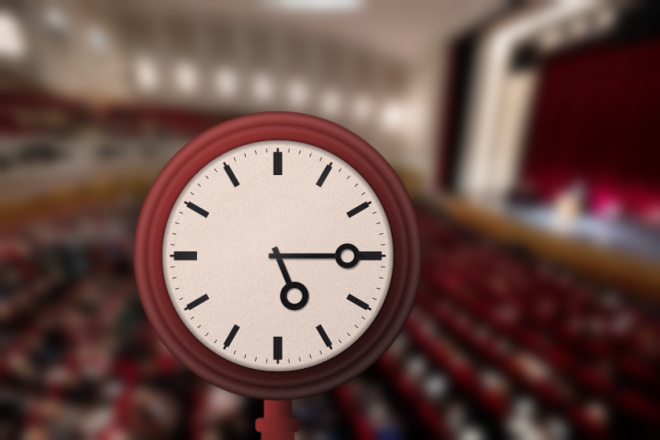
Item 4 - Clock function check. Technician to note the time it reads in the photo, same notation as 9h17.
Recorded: 5h15
